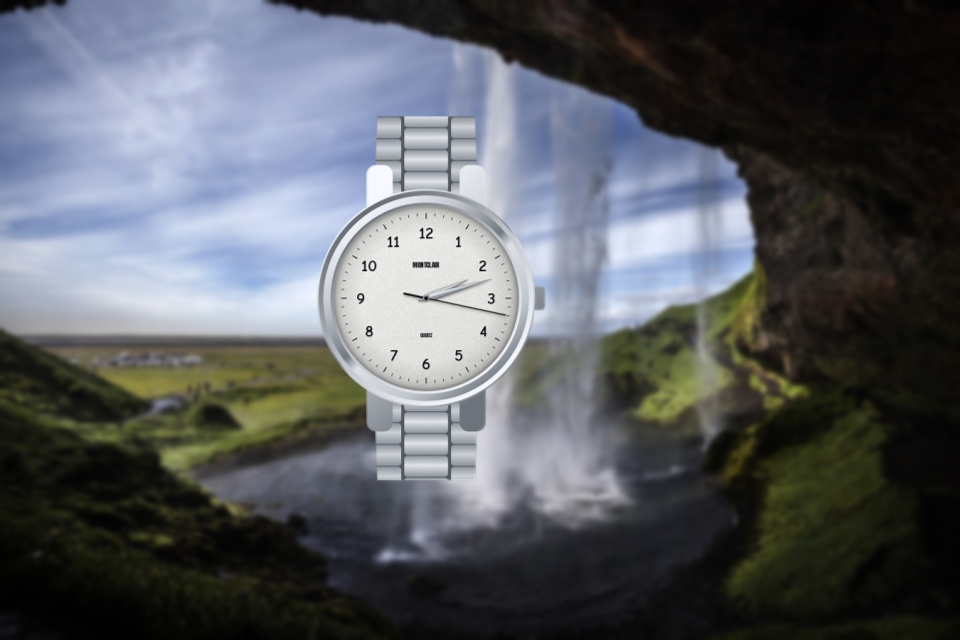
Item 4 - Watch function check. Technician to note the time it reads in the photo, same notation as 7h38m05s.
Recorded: 2h12m17s
